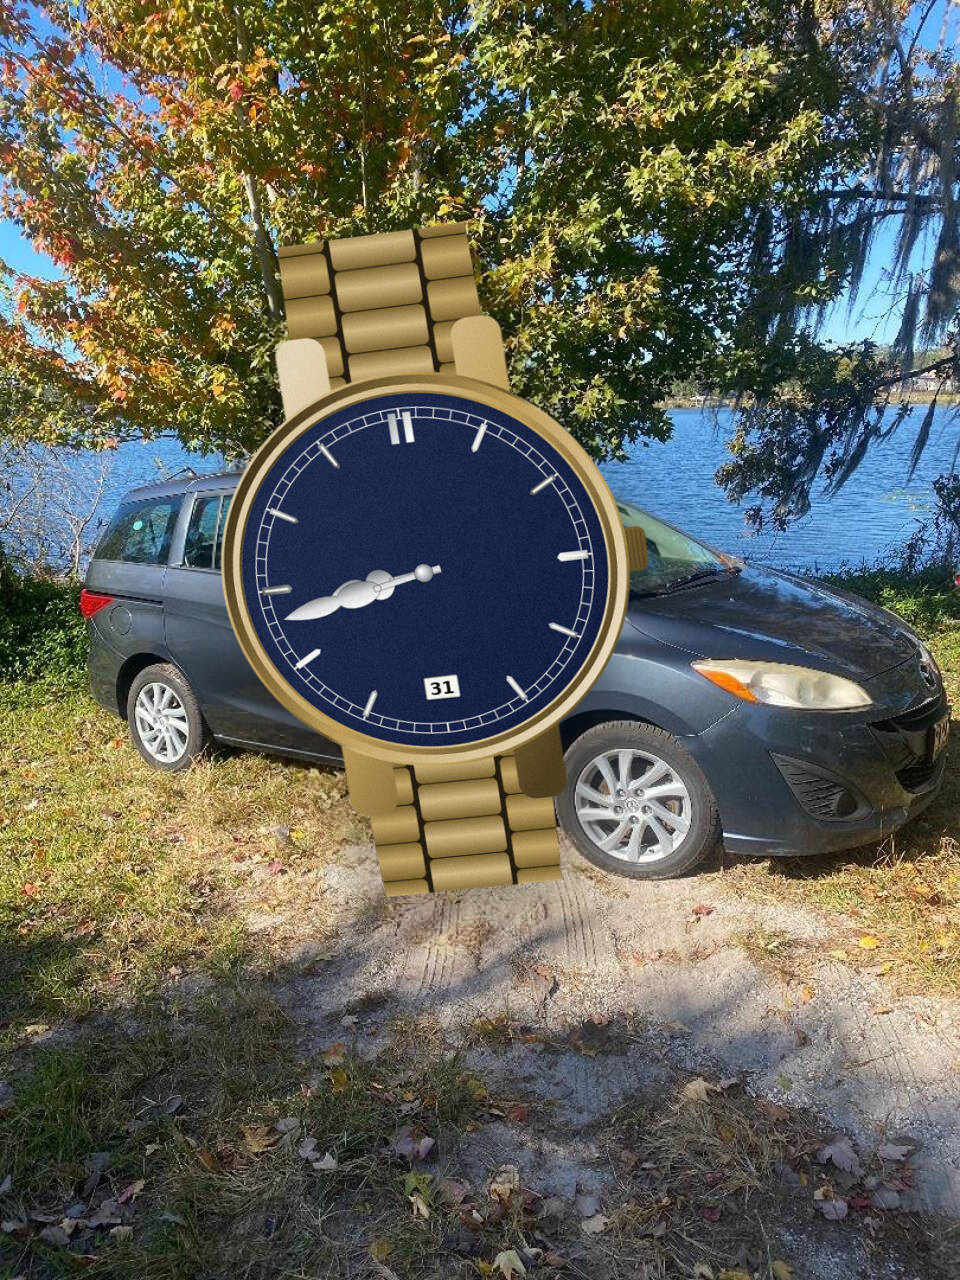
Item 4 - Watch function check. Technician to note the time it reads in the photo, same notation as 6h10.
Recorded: 8h43
